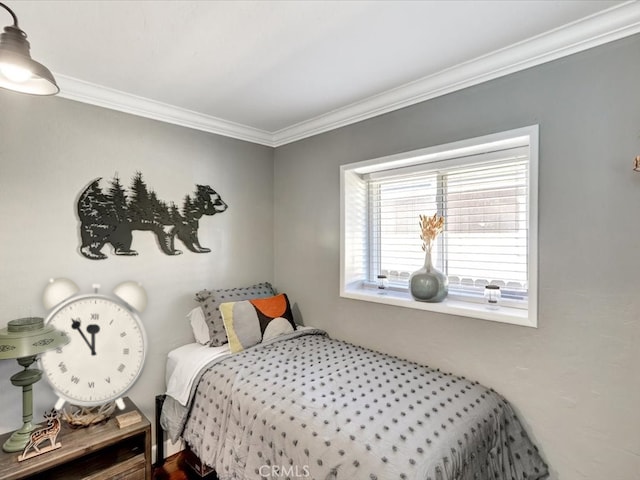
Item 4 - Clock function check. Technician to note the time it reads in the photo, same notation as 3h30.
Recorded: 11h54
